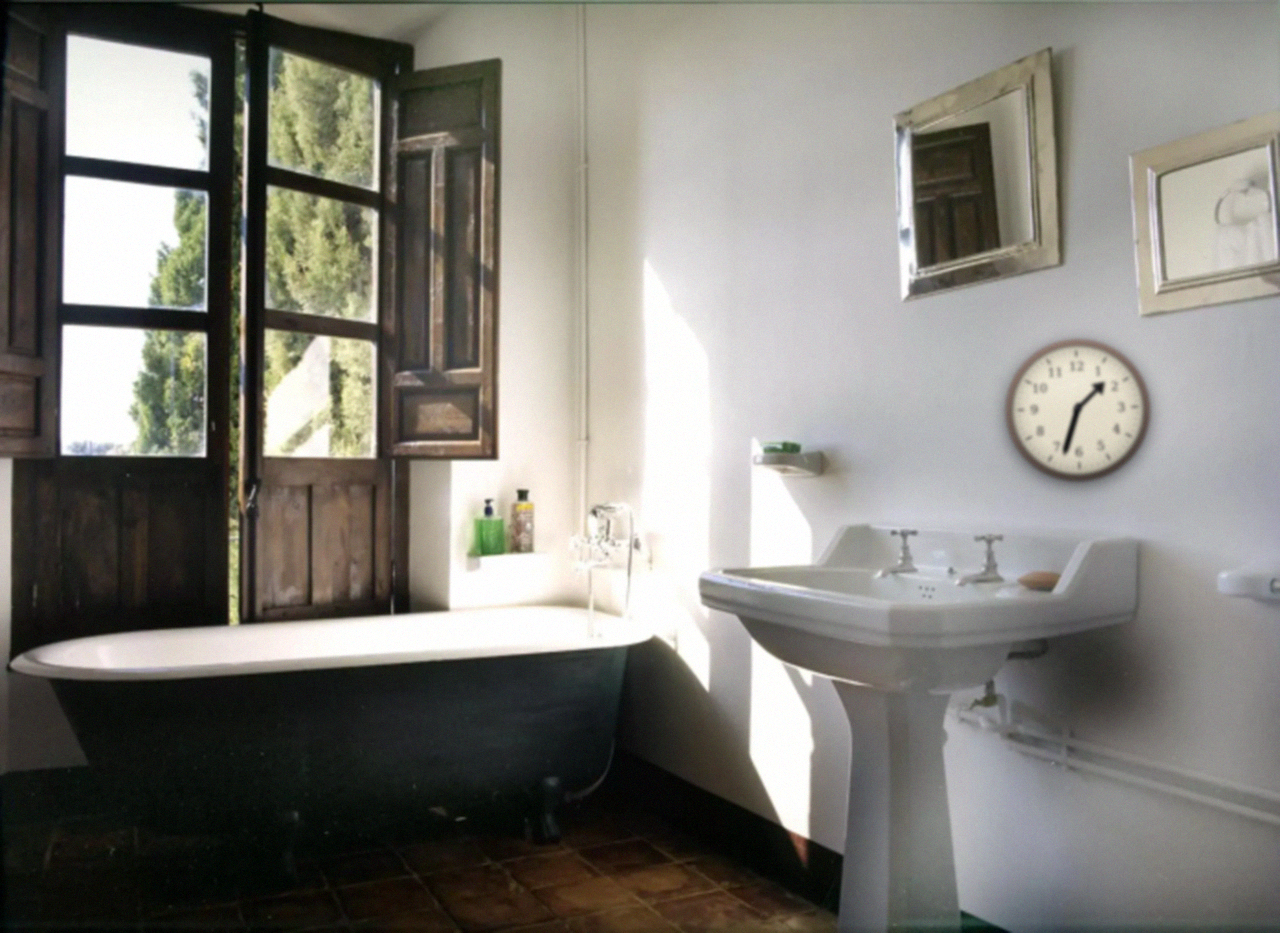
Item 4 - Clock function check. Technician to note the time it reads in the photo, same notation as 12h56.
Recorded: 1h33
